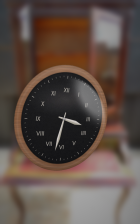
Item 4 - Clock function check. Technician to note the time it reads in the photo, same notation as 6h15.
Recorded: 3h32
